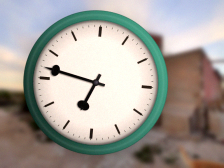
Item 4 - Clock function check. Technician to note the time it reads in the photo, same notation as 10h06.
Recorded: 6h47
